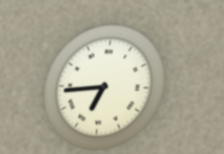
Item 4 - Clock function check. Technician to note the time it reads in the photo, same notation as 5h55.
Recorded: 6h44
